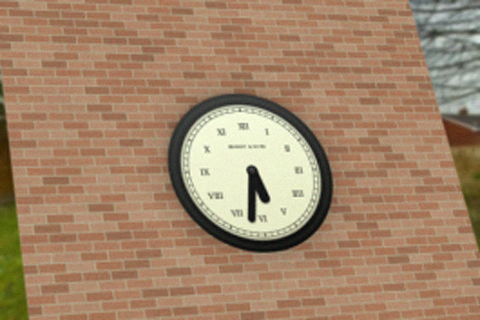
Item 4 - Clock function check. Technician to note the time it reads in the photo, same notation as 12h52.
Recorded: 5h32
